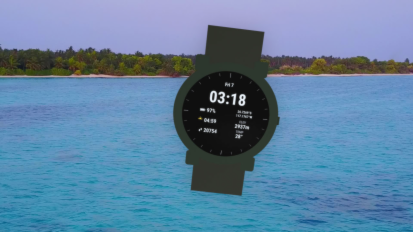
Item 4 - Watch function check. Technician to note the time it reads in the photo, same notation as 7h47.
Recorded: 3h18
